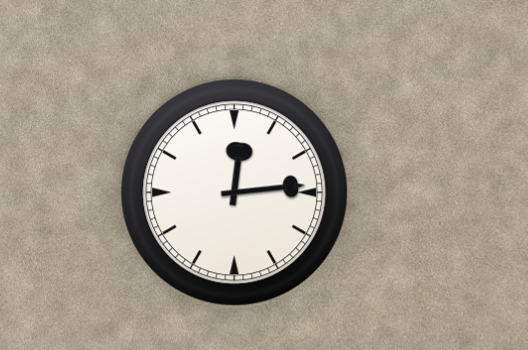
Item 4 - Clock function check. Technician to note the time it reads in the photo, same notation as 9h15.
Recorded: 12h14
